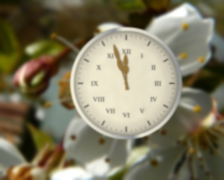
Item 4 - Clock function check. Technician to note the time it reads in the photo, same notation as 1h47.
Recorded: 11h57
